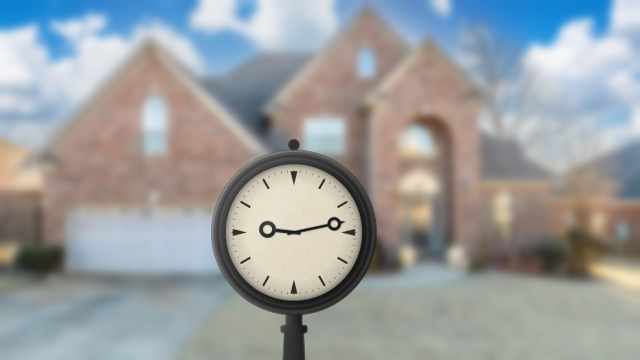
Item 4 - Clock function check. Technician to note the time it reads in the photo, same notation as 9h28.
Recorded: 9h13
